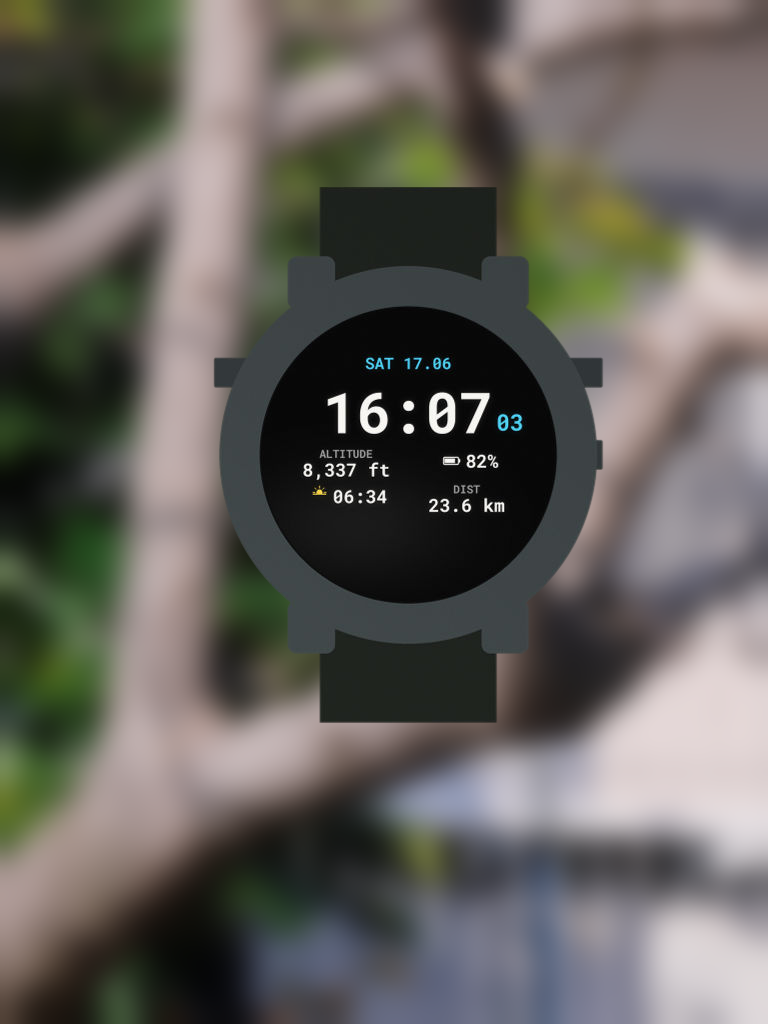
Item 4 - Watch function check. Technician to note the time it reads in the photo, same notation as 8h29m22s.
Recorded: 16h07m03s
